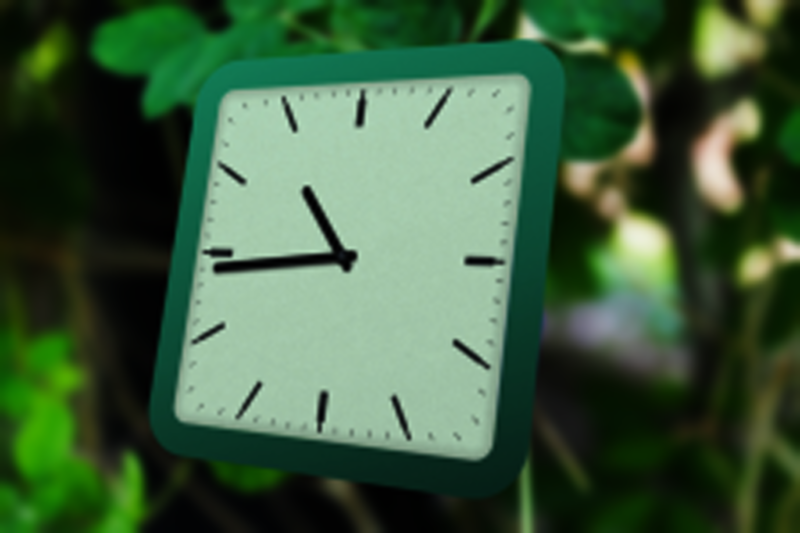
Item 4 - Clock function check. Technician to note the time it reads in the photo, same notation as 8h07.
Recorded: 10h44
